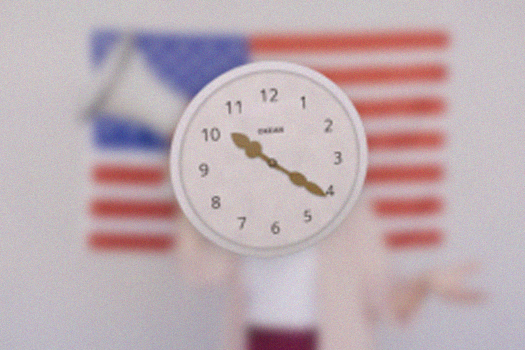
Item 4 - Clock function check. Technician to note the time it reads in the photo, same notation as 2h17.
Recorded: 10h21
